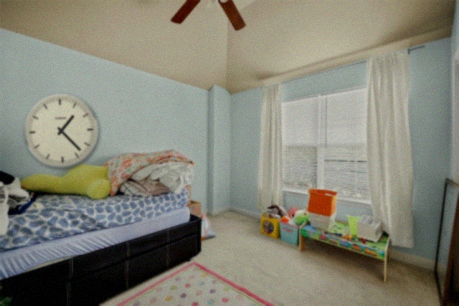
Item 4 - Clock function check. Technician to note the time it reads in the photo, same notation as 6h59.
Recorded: 1h23
